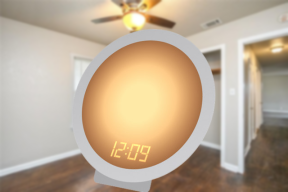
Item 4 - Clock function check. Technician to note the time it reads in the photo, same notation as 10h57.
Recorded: 12h09
